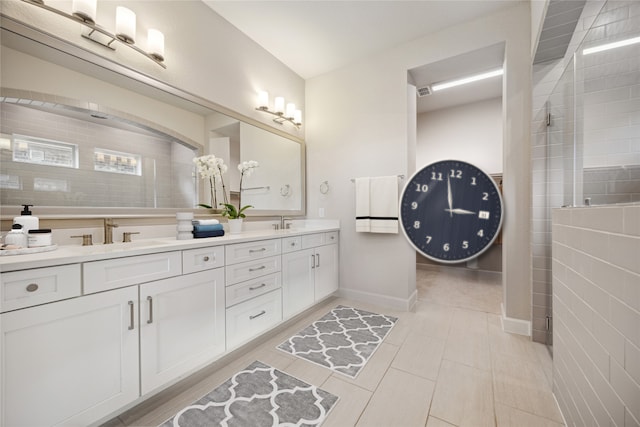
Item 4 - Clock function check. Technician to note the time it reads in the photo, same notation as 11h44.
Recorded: 2h58
